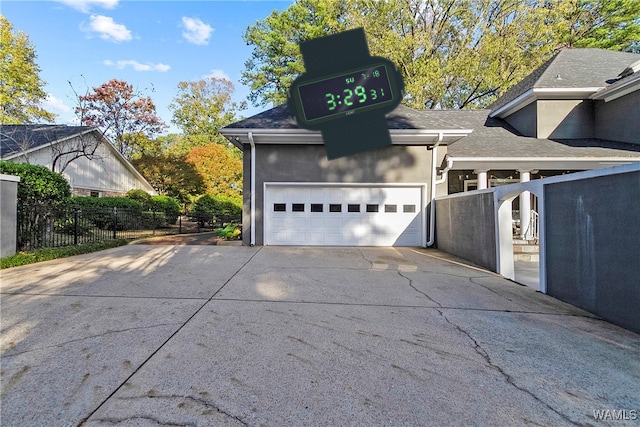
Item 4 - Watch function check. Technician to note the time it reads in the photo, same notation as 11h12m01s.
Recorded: 3h29m31s
